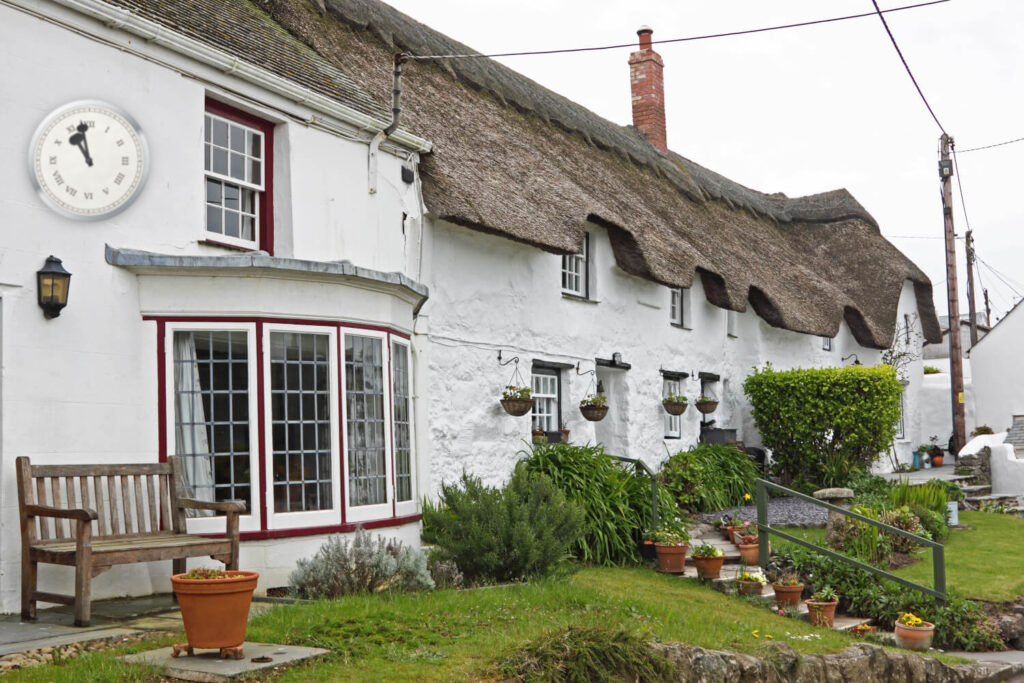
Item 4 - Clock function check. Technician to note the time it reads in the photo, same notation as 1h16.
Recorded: 10h58
